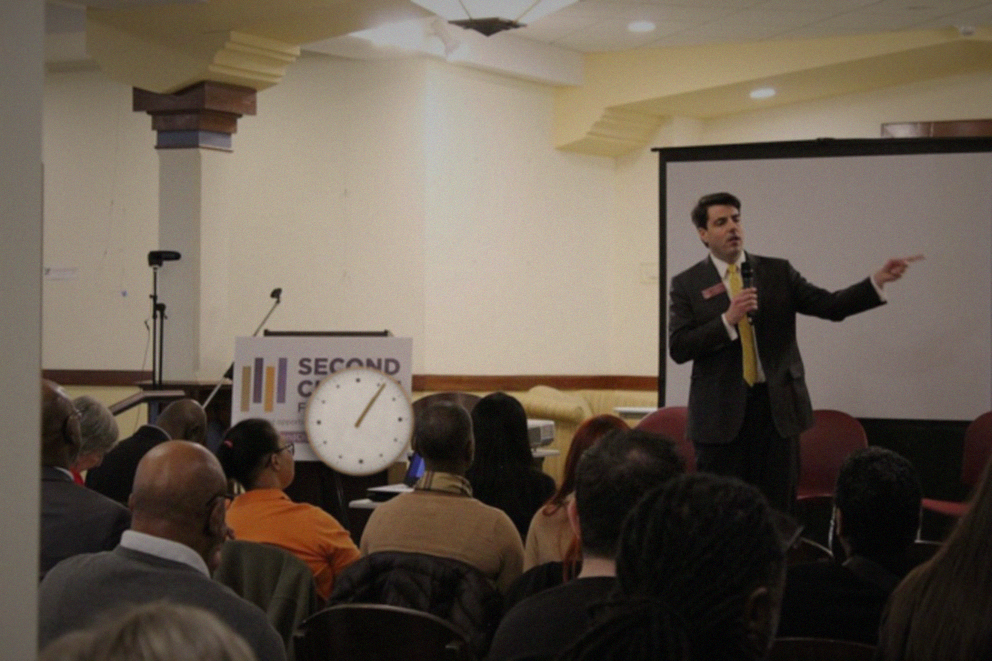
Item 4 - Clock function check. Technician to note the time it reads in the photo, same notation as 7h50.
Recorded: 1h06
